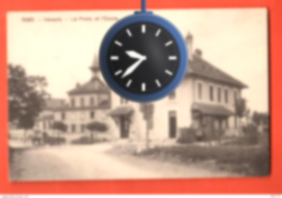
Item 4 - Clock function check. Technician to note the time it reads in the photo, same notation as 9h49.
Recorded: 9h38
